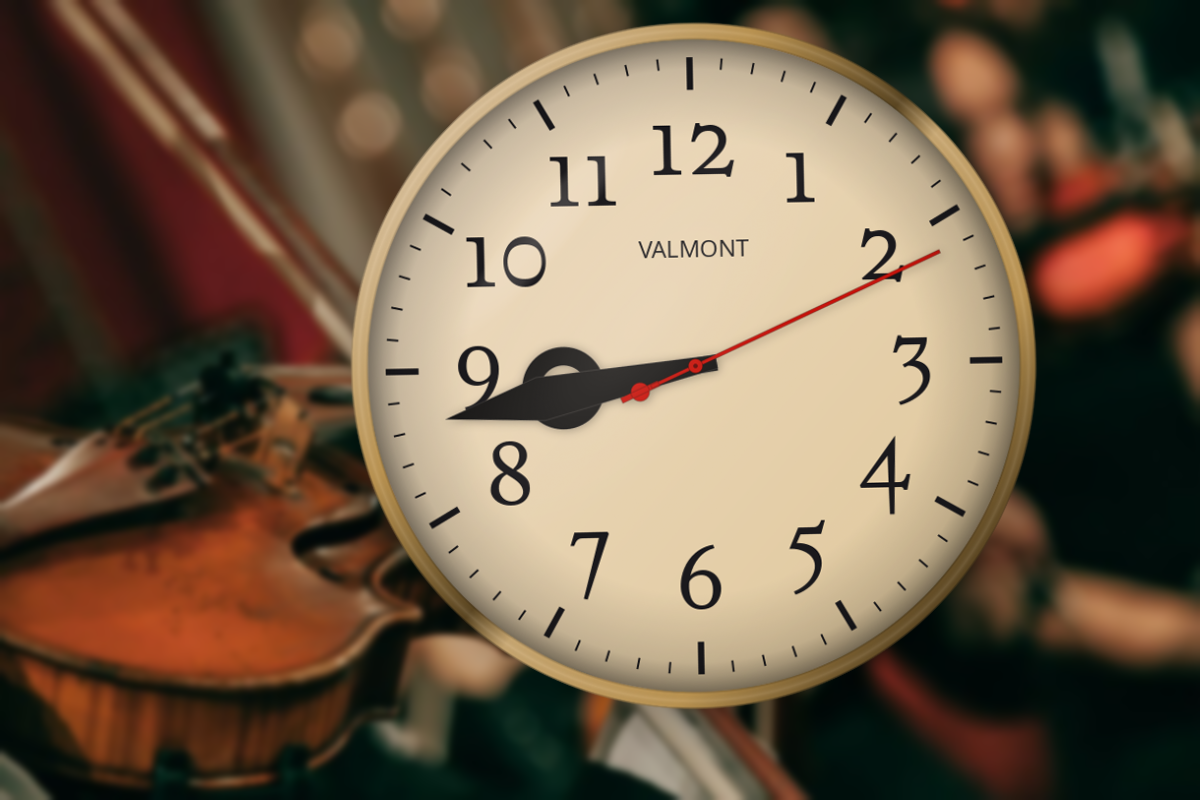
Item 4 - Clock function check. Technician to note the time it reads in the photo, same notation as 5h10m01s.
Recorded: 8h43m11s
